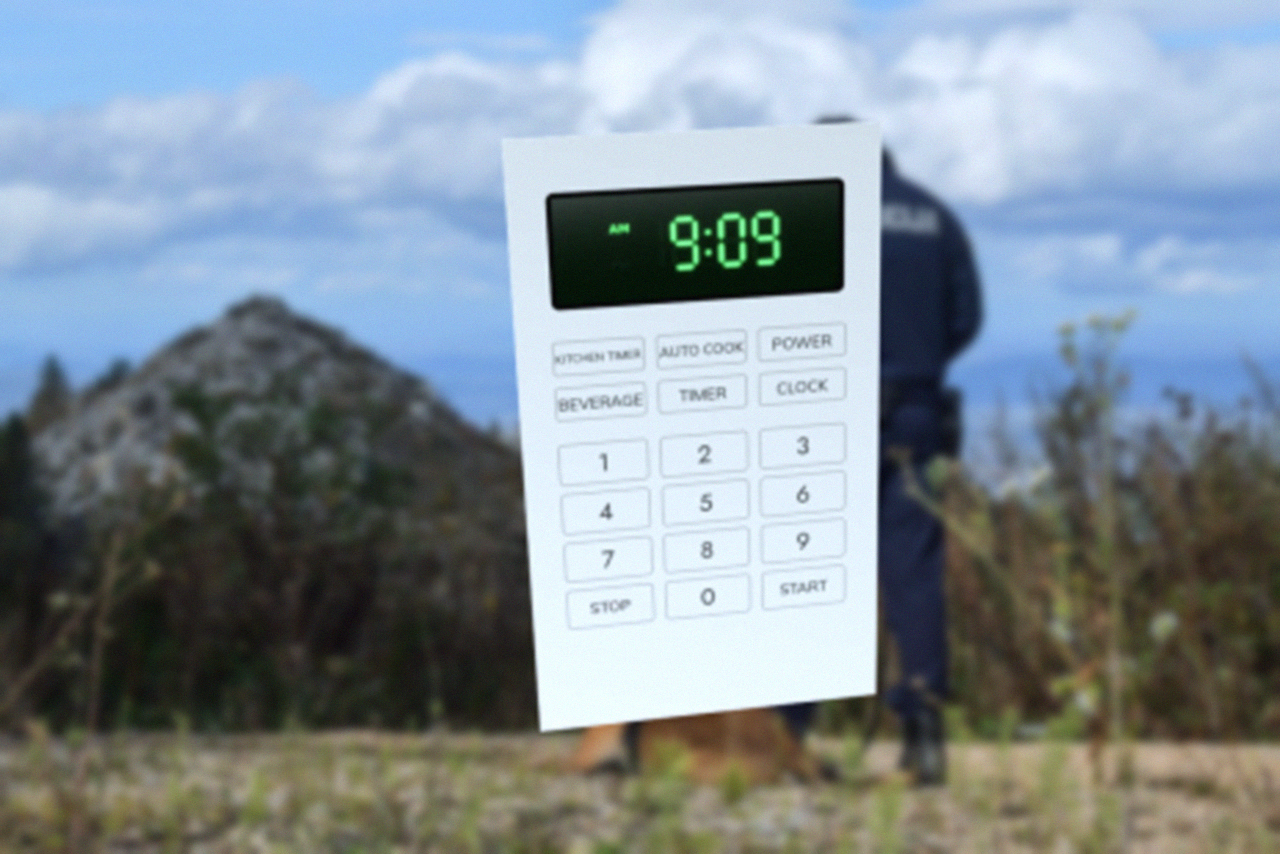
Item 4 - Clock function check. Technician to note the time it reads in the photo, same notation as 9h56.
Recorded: 9h09
